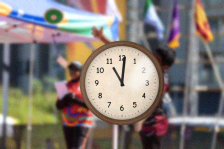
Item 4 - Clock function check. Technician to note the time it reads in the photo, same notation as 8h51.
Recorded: 11h01
